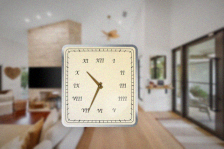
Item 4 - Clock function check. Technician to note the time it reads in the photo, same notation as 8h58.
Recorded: 10h34
